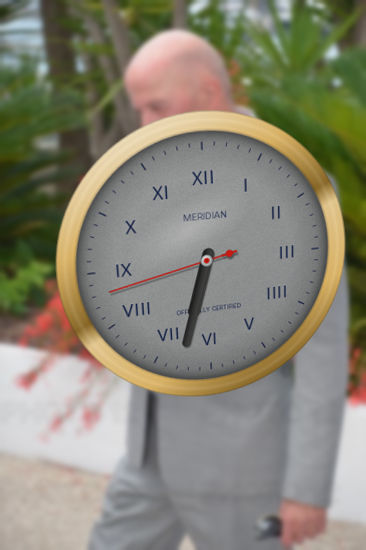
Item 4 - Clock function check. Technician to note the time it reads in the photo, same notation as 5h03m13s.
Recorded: 6h32m43s
